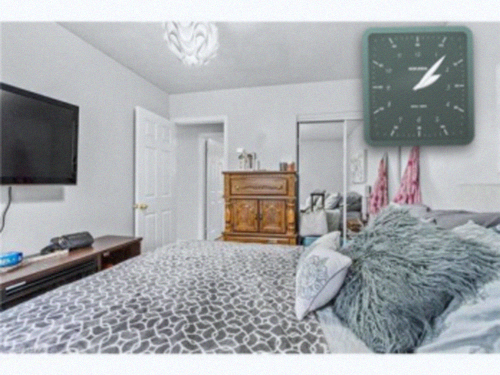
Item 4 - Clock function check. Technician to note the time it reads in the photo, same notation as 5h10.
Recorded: 2h07
